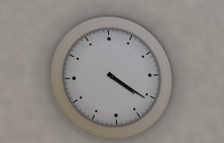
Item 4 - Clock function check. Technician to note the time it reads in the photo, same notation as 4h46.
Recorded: 4h21
